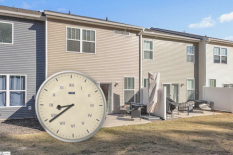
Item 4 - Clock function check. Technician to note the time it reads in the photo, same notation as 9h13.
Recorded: 8h39
